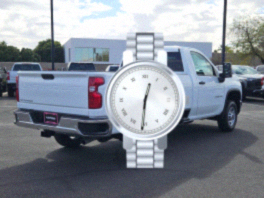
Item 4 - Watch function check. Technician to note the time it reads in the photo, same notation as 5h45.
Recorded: 12h31
